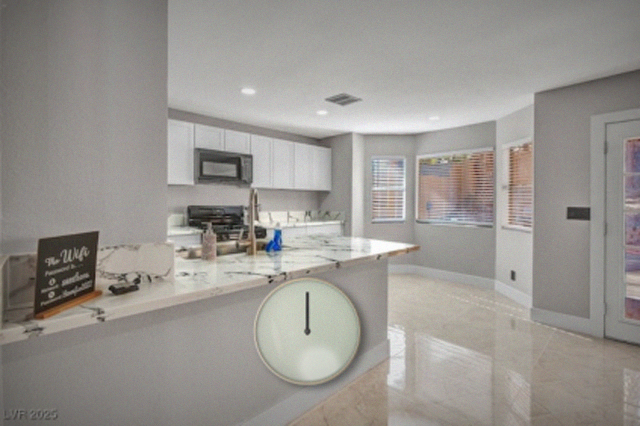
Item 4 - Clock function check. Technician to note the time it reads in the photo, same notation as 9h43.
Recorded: 12h00
